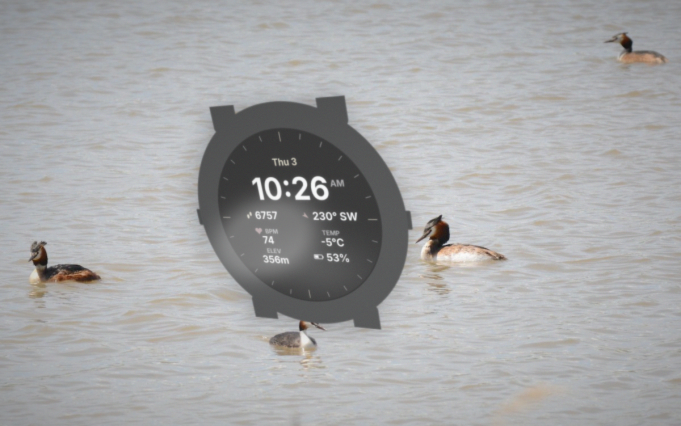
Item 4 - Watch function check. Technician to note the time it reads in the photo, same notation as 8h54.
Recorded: 10h26
